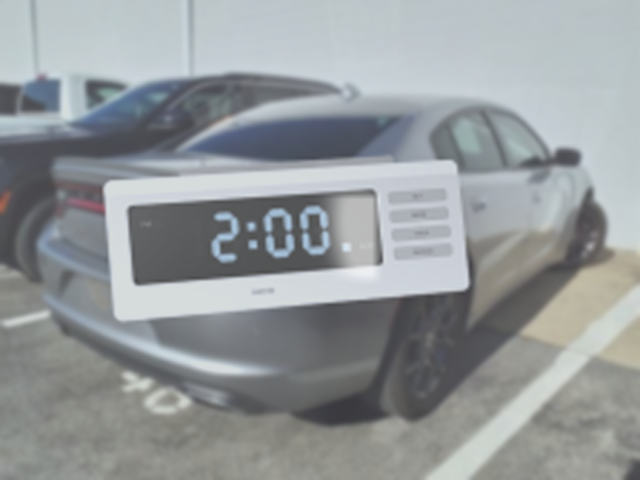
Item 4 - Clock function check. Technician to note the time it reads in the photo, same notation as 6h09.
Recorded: 2h00
